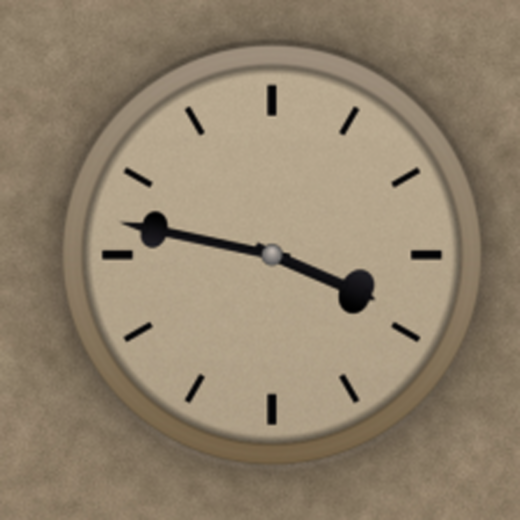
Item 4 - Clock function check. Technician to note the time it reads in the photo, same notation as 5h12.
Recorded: 3h47
